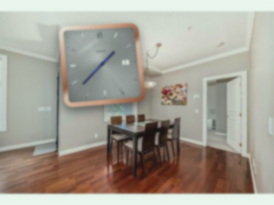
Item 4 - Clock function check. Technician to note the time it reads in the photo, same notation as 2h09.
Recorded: 1h38
